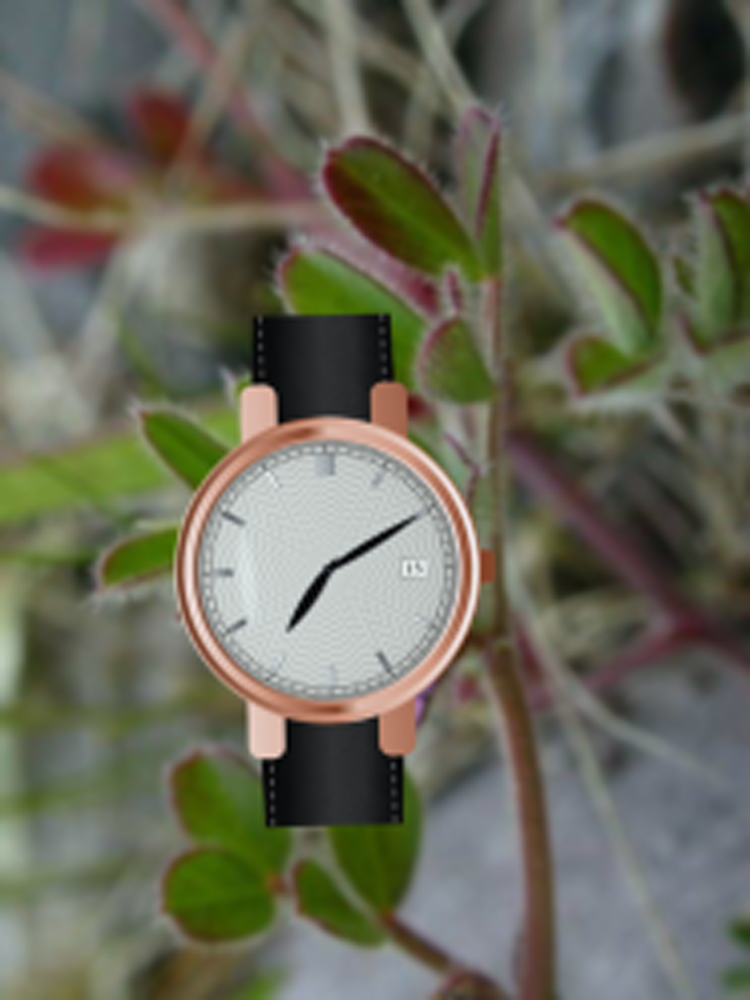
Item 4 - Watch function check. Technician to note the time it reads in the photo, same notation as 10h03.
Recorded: 7h10
